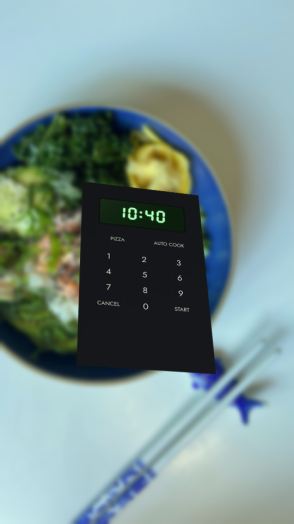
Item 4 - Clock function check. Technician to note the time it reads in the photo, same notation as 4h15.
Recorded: 10h40
